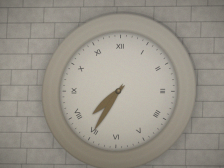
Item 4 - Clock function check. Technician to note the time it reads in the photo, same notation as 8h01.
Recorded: 7h35
